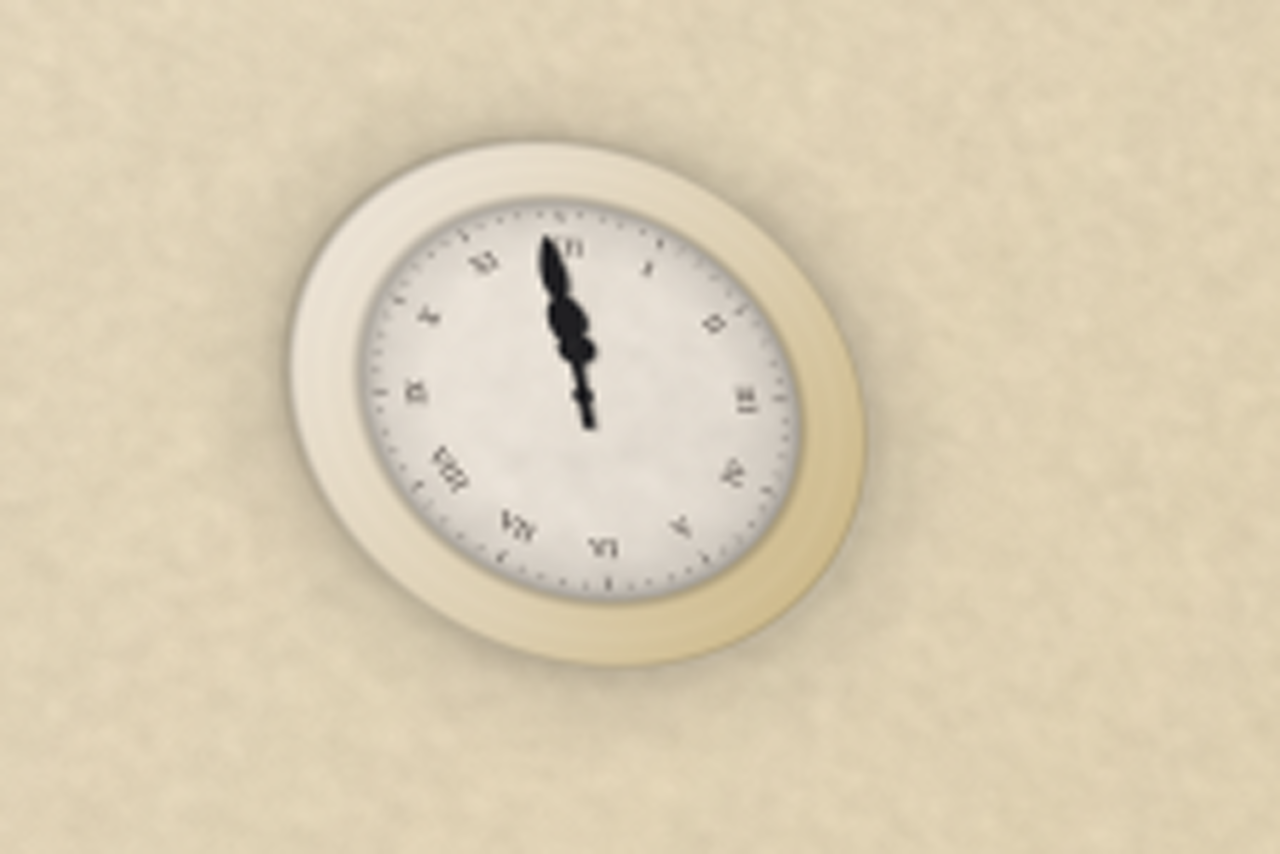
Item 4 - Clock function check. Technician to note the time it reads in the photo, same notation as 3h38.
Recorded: 11h59
